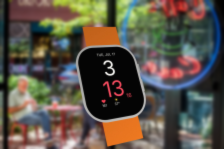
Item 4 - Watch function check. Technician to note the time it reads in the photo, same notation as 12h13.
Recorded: 3h13
